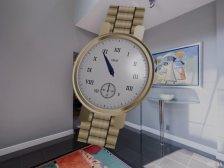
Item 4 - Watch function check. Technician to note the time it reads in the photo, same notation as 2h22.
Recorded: 10h54
